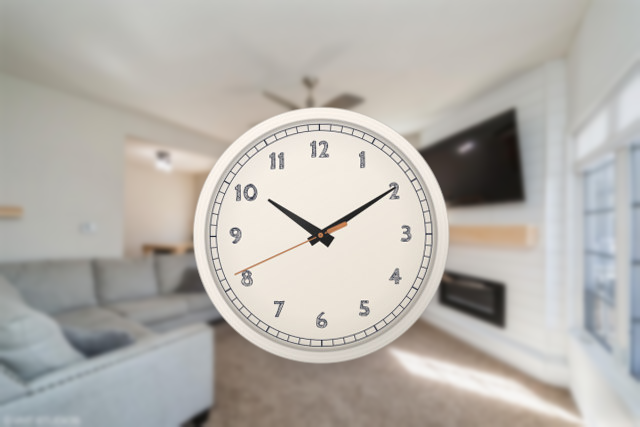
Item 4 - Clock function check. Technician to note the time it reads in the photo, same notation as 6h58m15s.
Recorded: 10h09m41s
